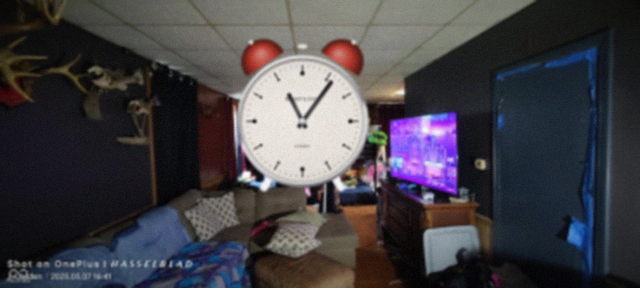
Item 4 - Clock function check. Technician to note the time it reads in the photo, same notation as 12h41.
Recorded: 11h06
